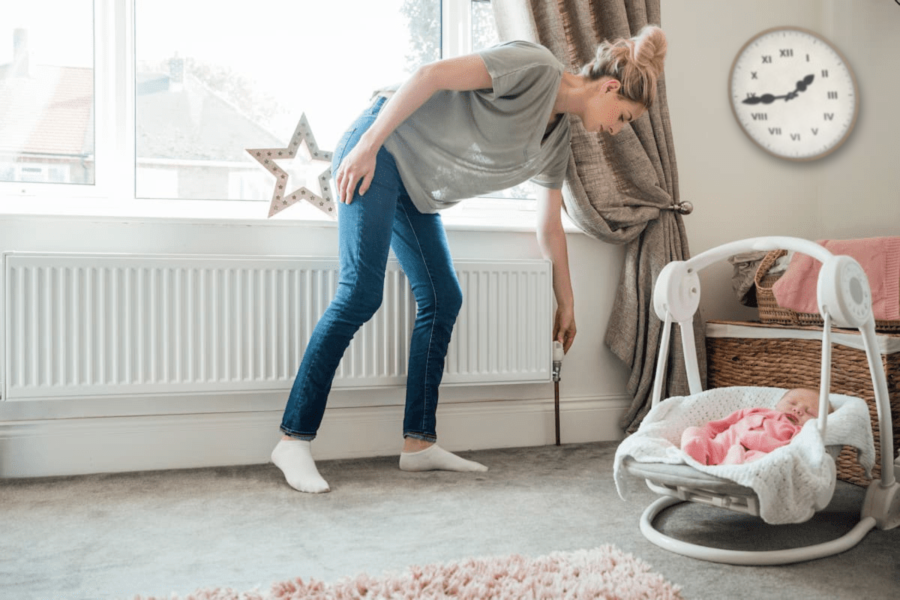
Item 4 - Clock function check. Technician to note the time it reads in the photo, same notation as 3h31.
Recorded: 1h44
